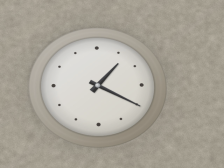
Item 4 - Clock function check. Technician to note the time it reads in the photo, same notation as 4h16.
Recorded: 1h20
